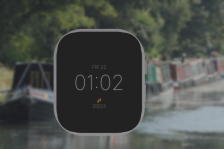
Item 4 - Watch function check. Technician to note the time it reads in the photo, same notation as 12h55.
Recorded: 1h02
